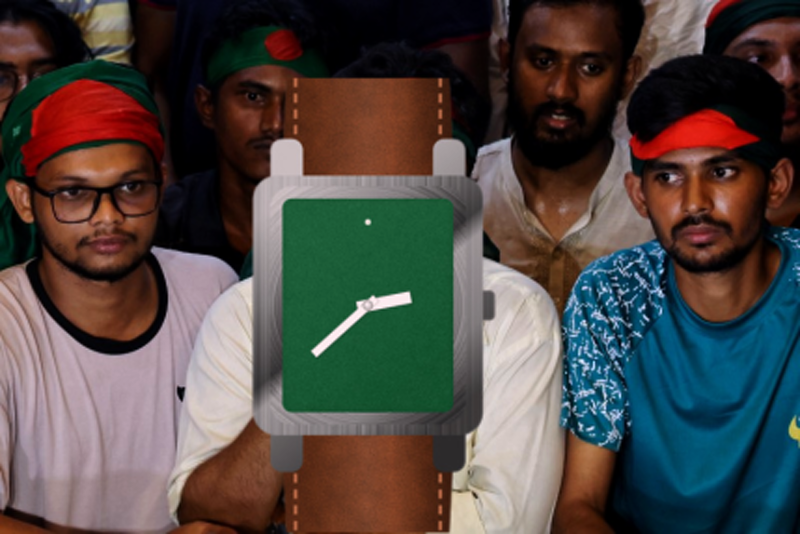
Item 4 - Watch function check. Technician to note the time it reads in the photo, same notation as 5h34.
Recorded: 2h38
